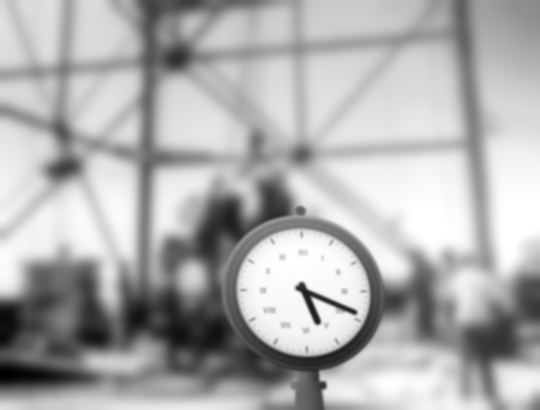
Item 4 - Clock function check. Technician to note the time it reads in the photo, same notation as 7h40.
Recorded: 5h19
